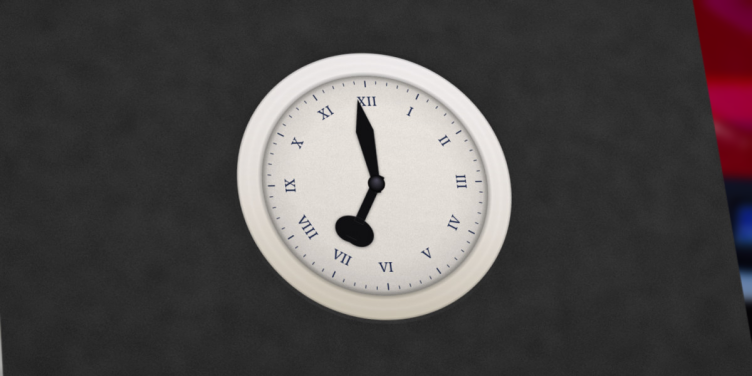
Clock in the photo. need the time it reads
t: 6:59
